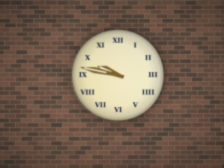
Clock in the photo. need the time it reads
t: 9:47
